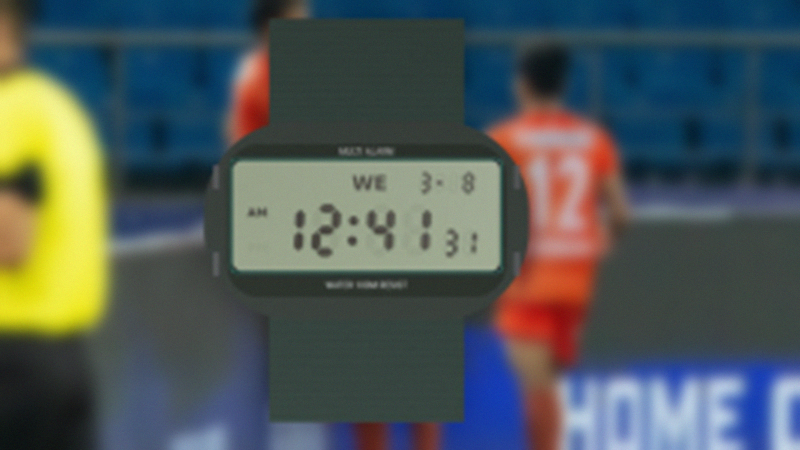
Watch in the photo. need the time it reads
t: 12:41:31
